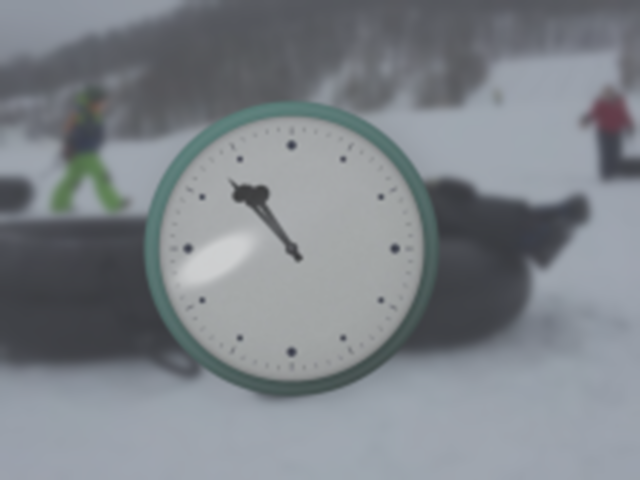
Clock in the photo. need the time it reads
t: 10:53
